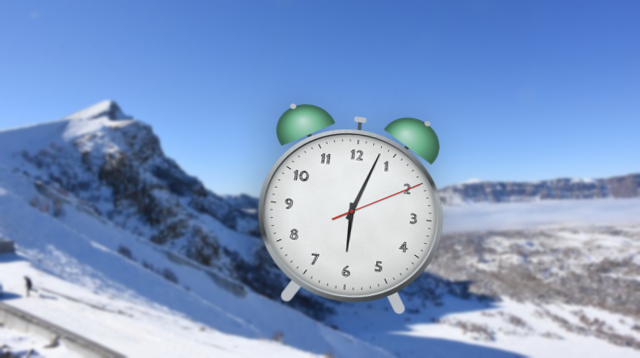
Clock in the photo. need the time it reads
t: 6:03:10
